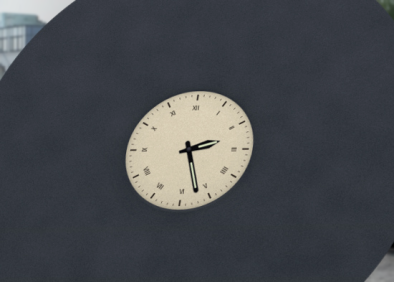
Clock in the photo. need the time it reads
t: 2:27
